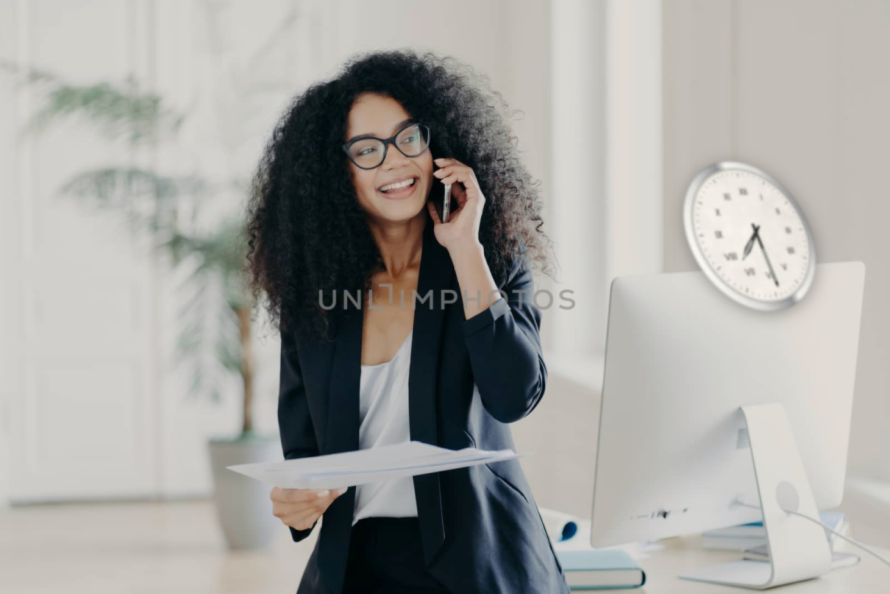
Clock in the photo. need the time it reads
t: 7:29
